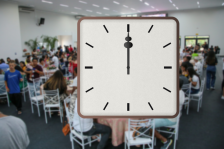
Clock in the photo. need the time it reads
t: 12:00
